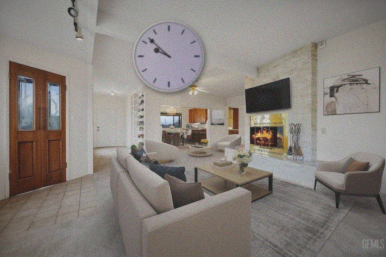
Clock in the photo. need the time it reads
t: 9:52
